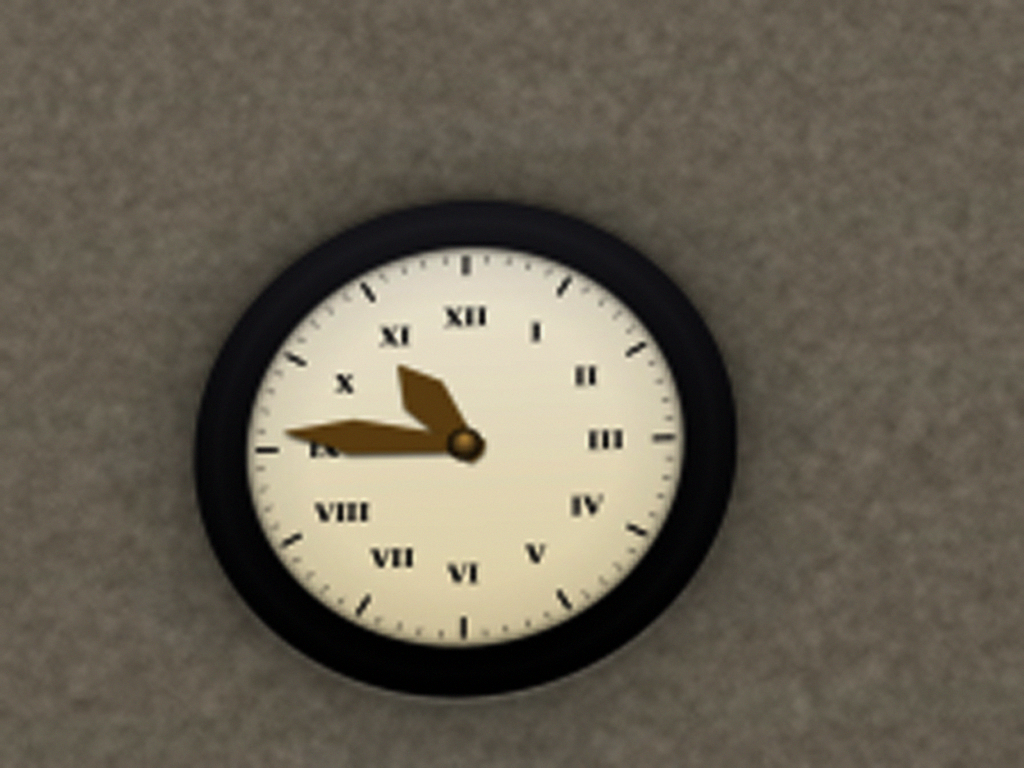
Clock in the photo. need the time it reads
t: 10:46
